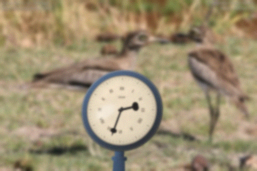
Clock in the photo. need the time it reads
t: 2:33
